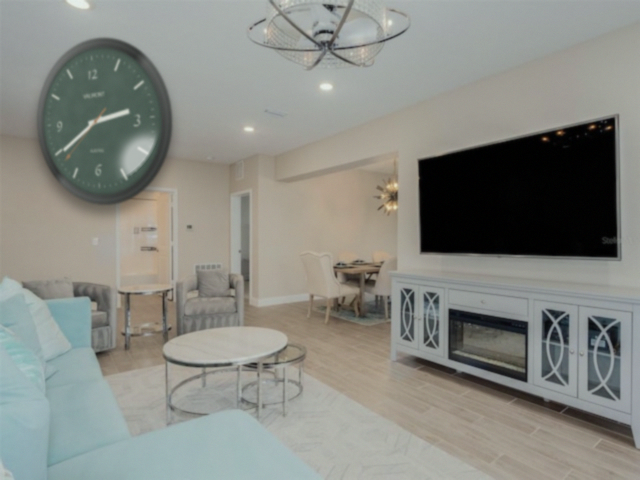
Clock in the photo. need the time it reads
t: 2:39:38
